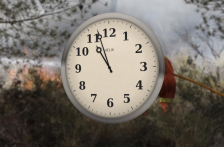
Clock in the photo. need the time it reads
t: 10:57
